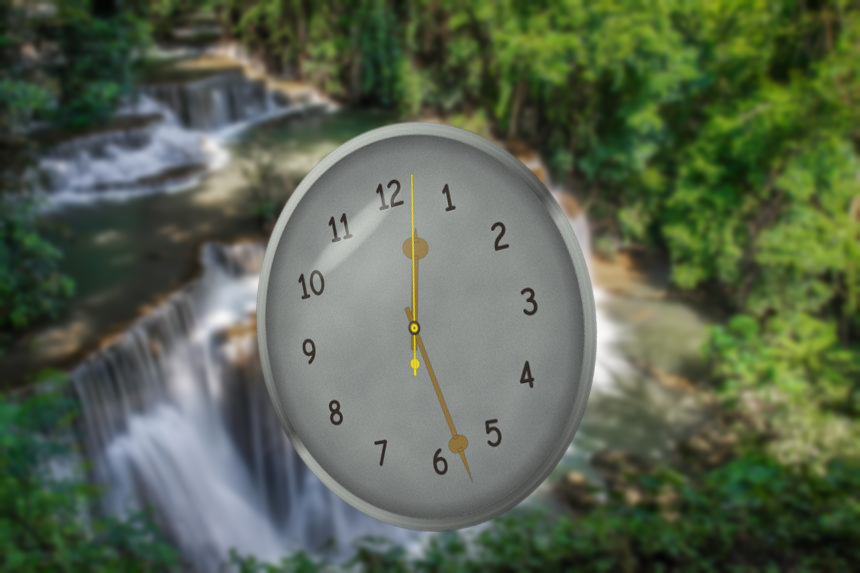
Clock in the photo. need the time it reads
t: 12:28:02
